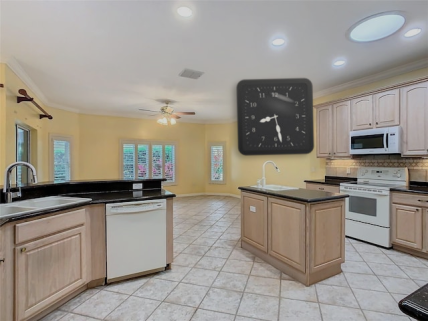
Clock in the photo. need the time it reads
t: 8:28
